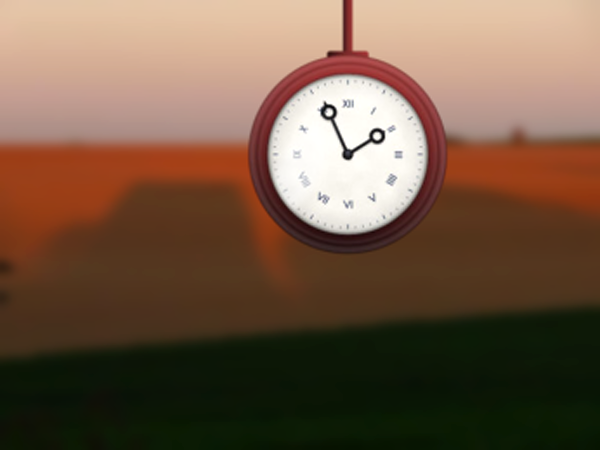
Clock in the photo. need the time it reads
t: 1:56
